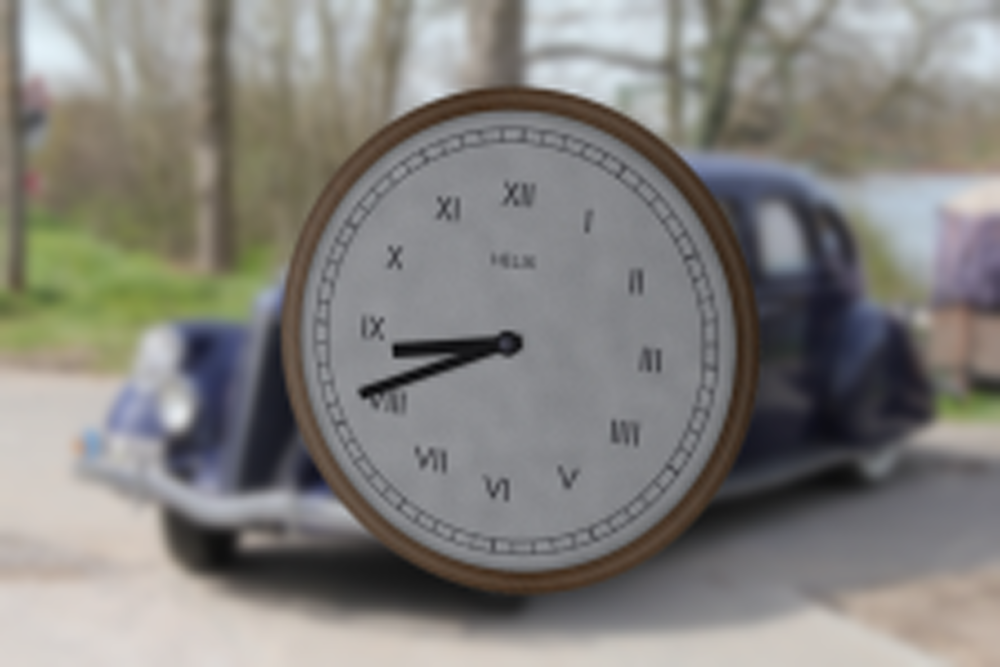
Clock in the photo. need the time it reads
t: 8:41
